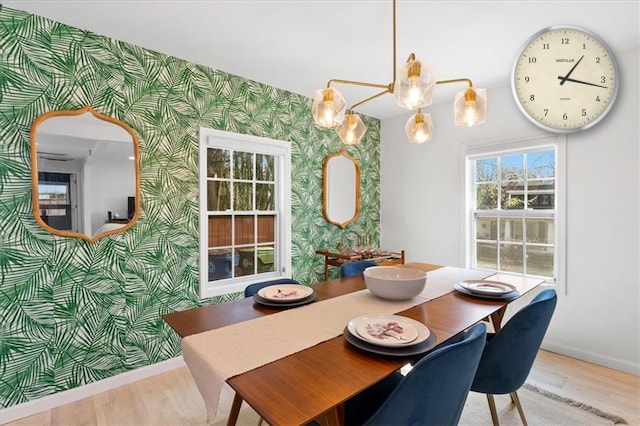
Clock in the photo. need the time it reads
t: 1:17
